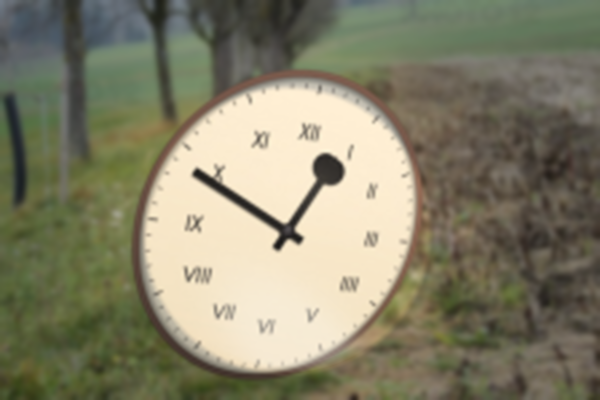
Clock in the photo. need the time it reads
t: 12:49
